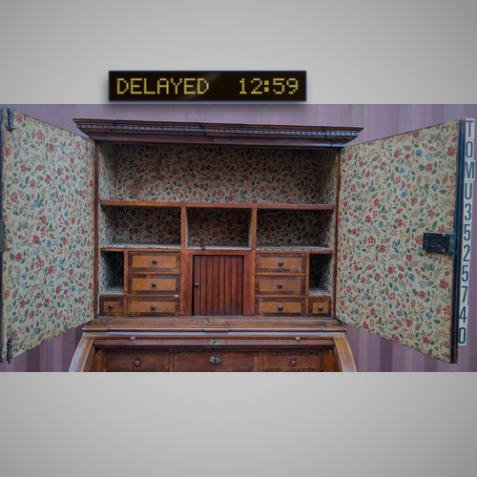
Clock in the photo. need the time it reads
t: 12:59
